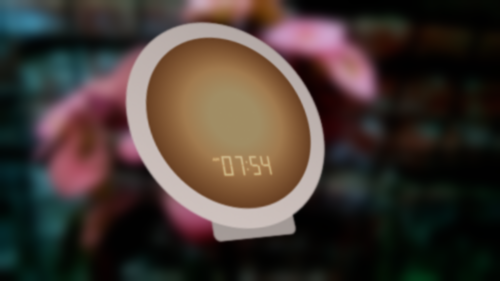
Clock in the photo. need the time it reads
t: 7:54
